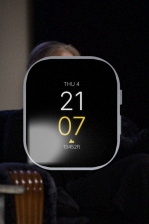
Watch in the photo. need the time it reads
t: 21:07
